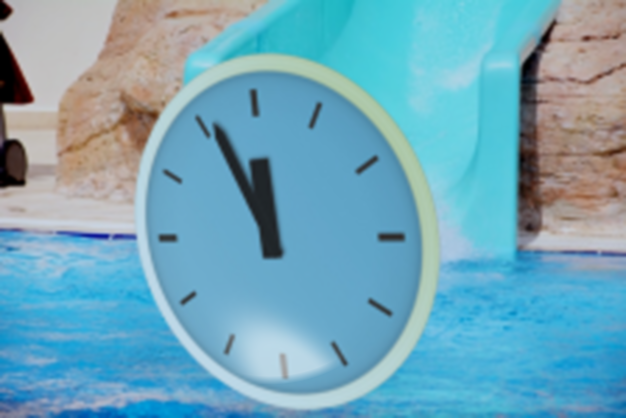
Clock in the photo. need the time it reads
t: 11:56
